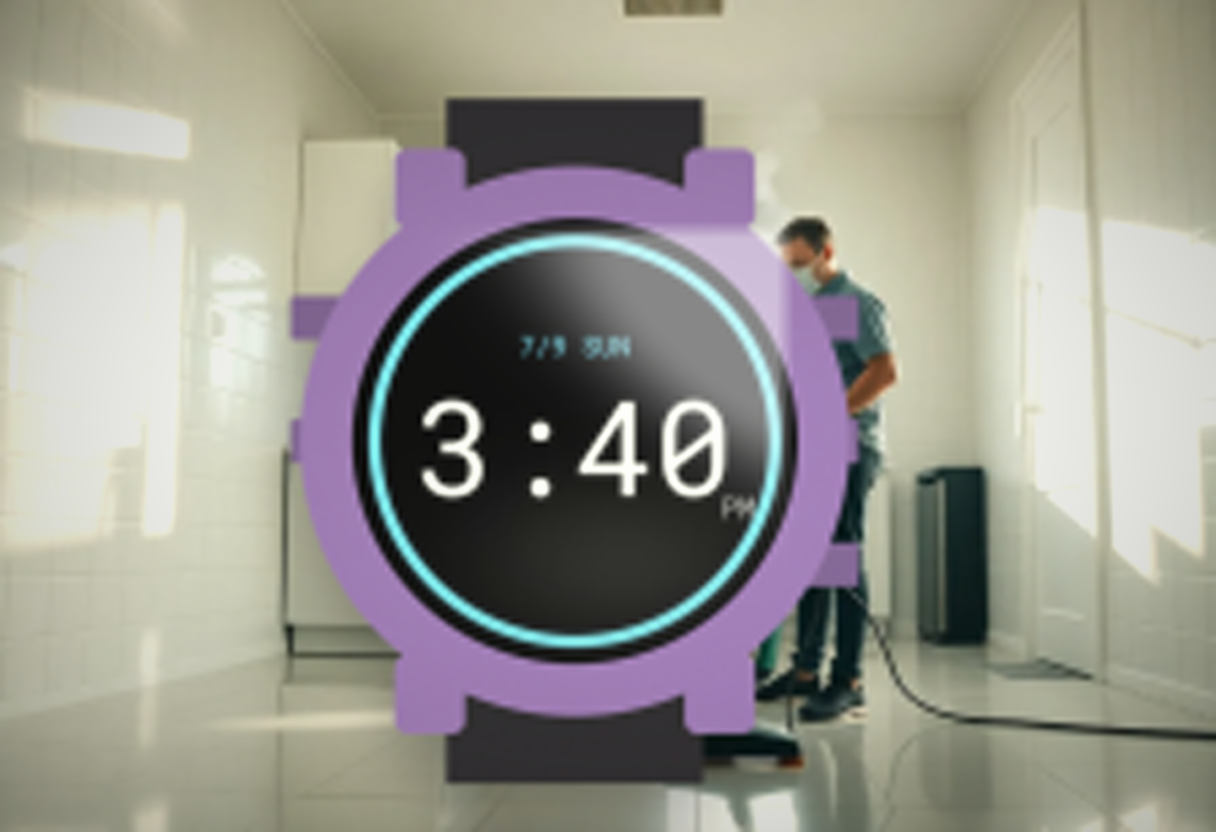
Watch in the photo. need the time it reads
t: 3:40
